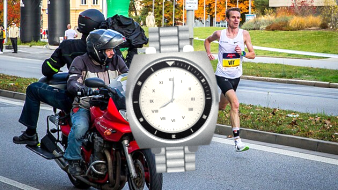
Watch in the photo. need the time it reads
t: 8:01
